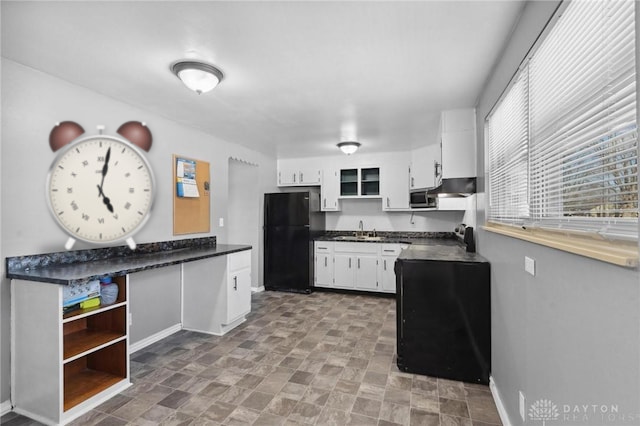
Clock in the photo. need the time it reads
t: 5:02
